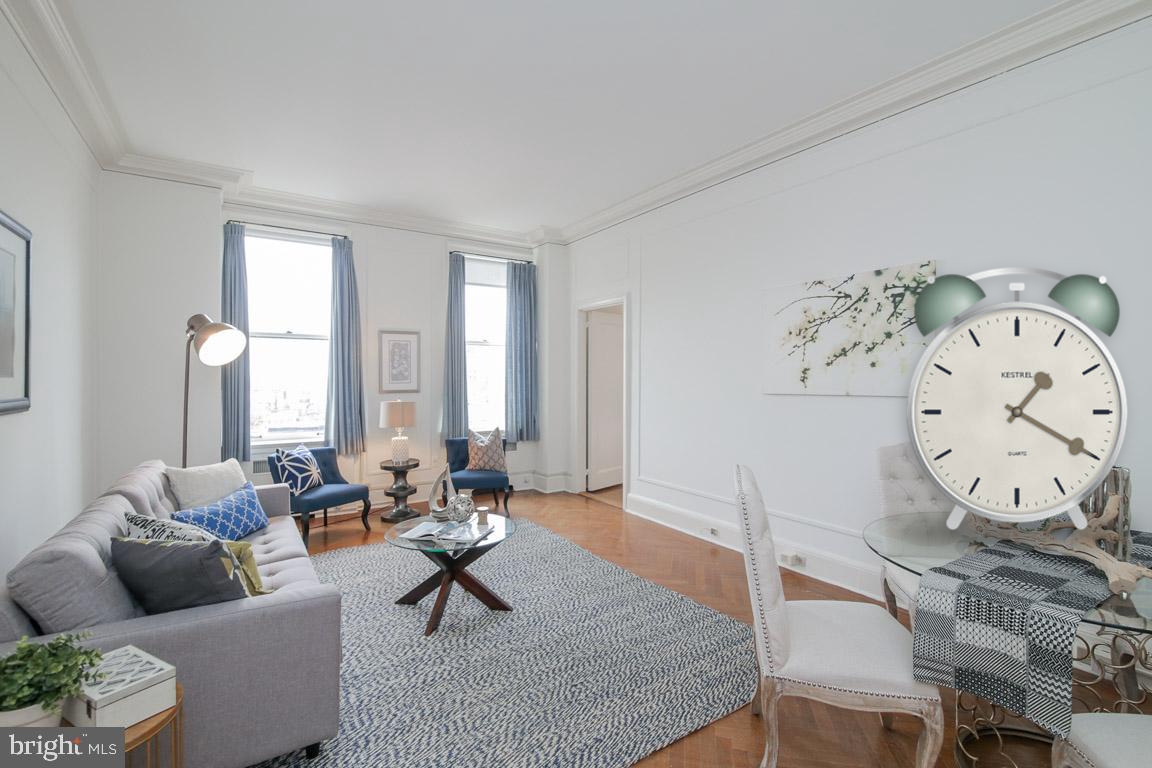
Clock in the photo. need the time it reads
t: 1:20
